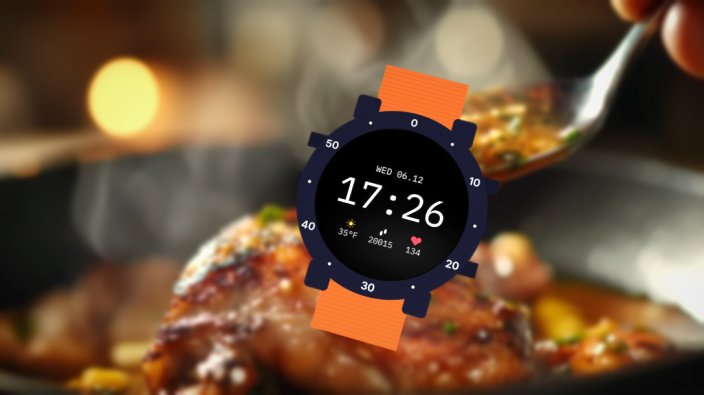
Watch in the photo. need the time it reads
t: 17:26
